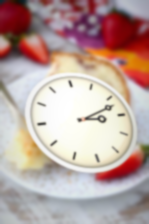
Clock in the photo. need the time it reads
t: 3:12
